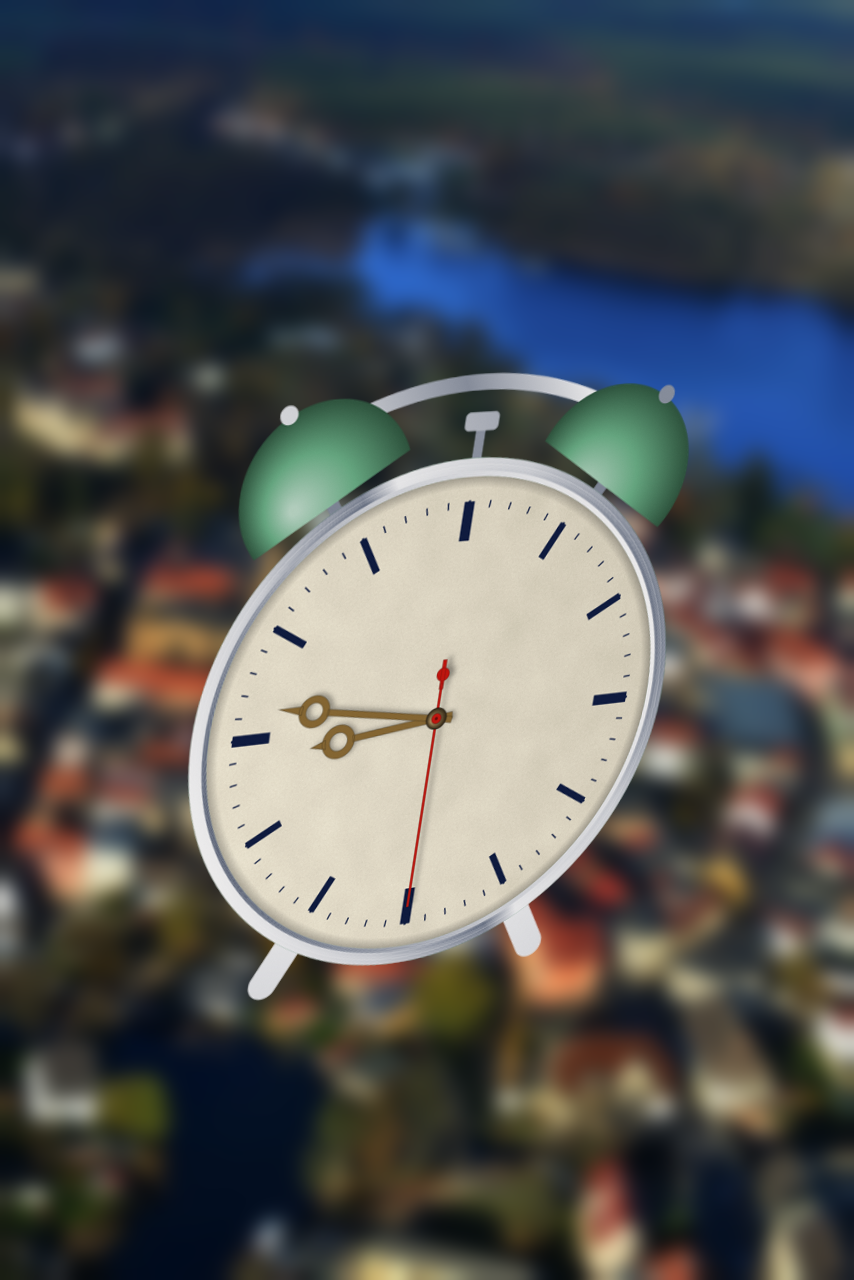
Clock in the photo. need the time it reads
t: 8:46:30
